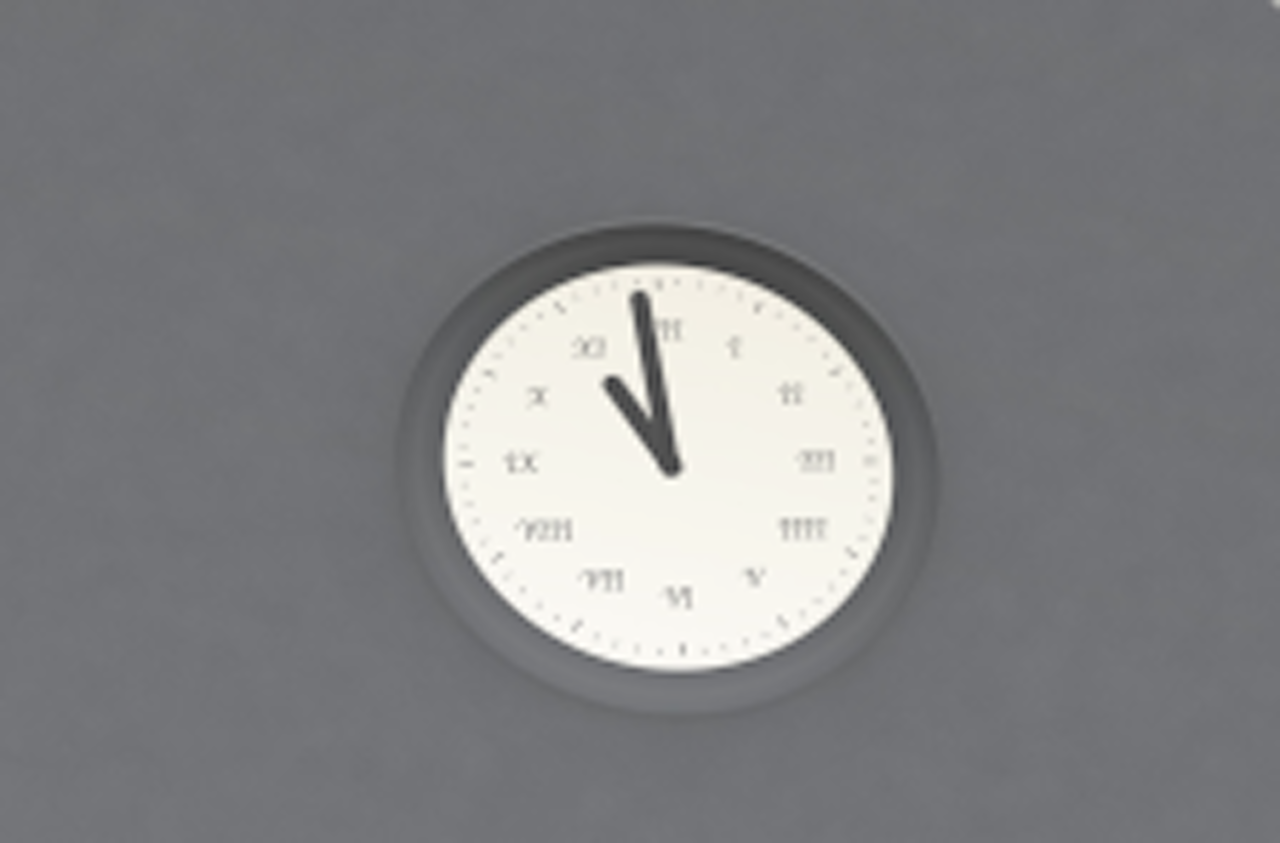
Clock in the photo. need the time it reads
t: 10:59
